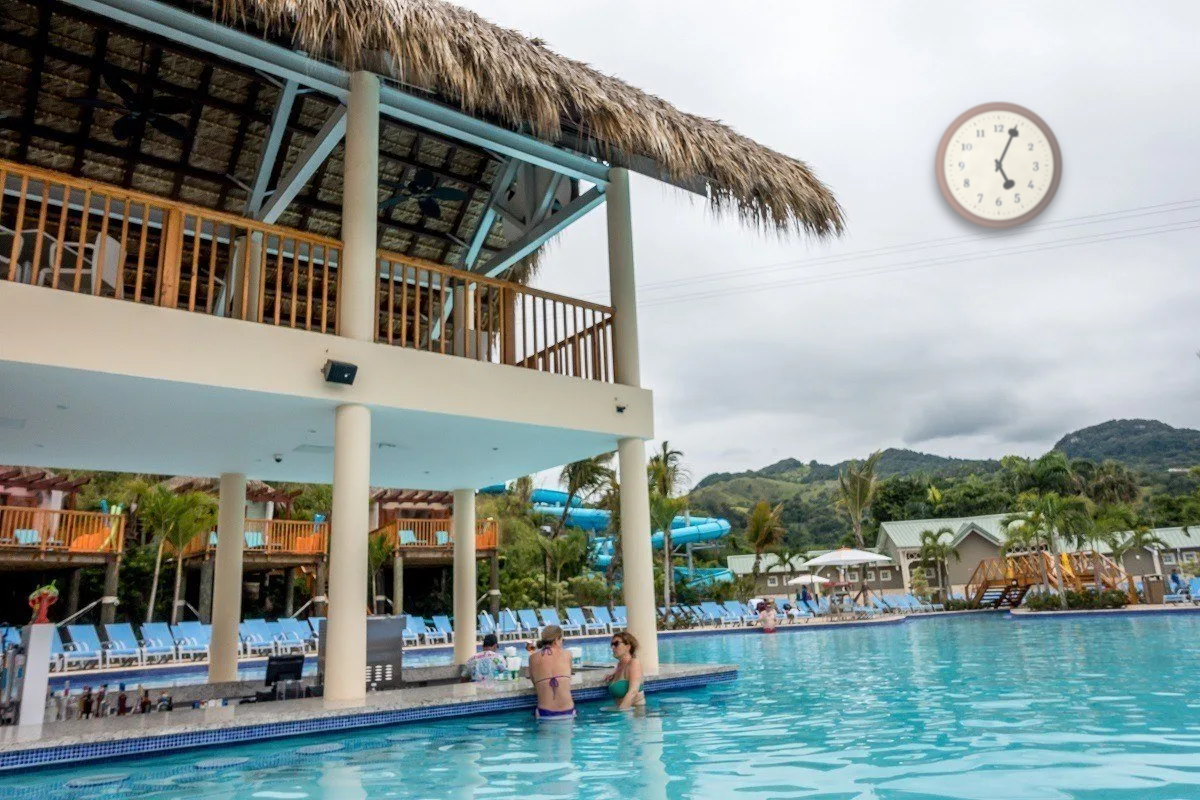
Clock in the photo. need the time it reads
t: 5:04
